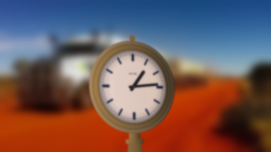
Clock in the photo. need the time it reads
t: 1:14
